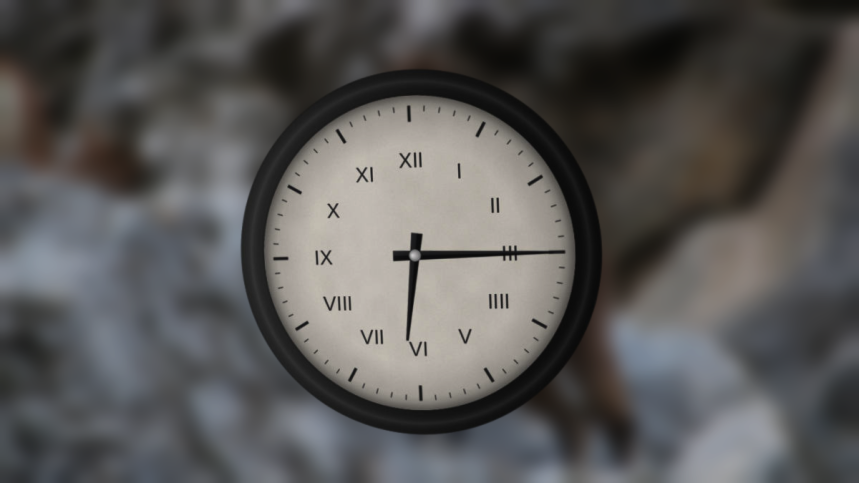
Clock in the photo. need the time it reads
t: 6:15
